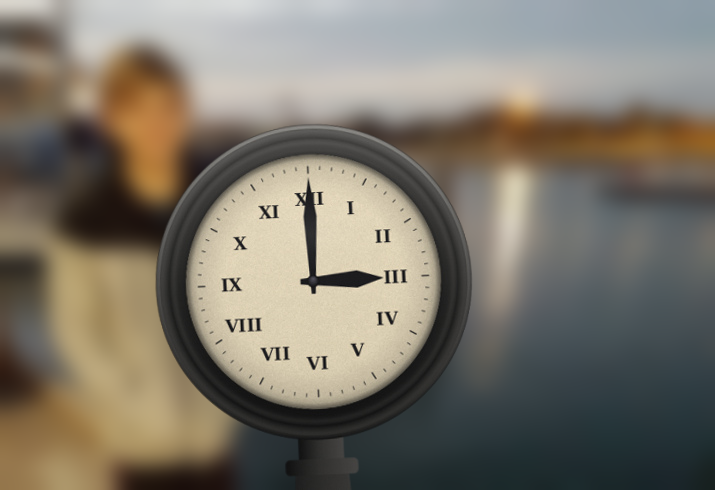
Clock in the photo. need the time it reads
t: 3:00
